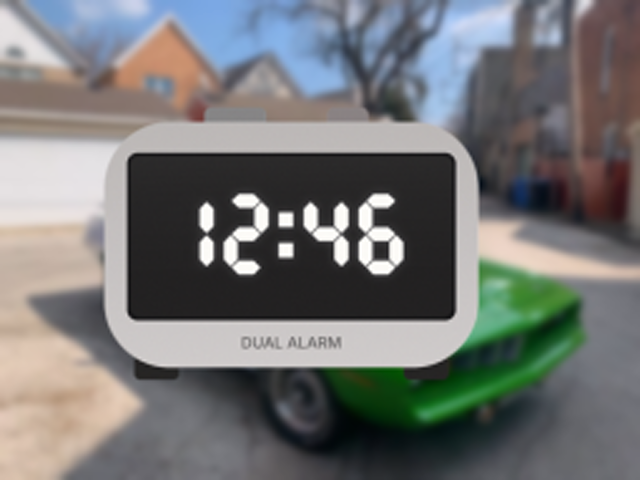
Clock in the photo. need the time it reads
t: 12:46
